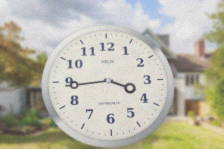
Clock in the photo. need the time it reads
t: 3:44
